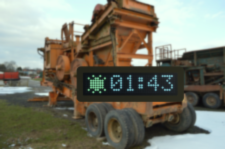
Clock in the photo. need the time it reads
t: 1:43
